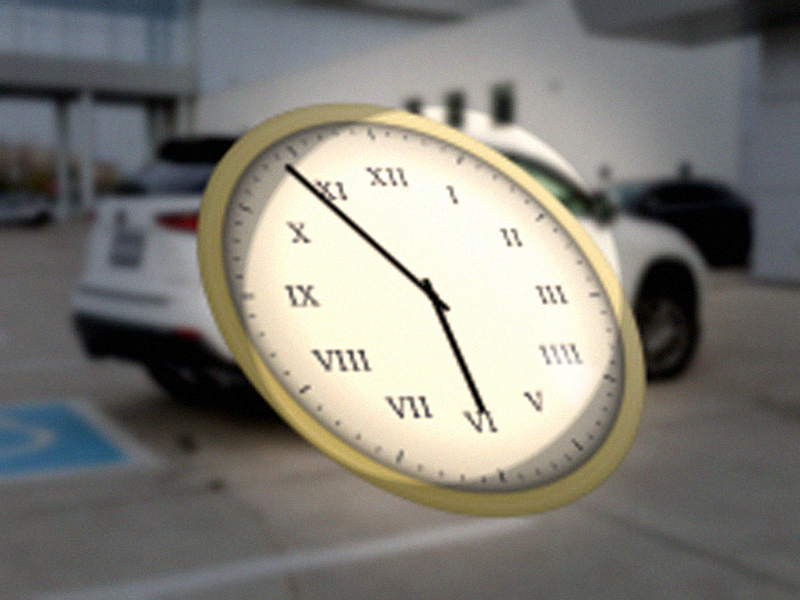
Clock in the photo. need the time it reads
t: 5:54
